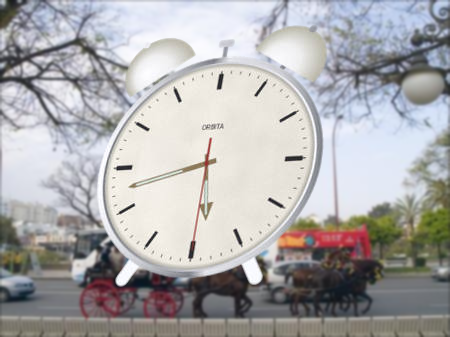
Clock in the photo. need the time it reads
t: 5:42:30
